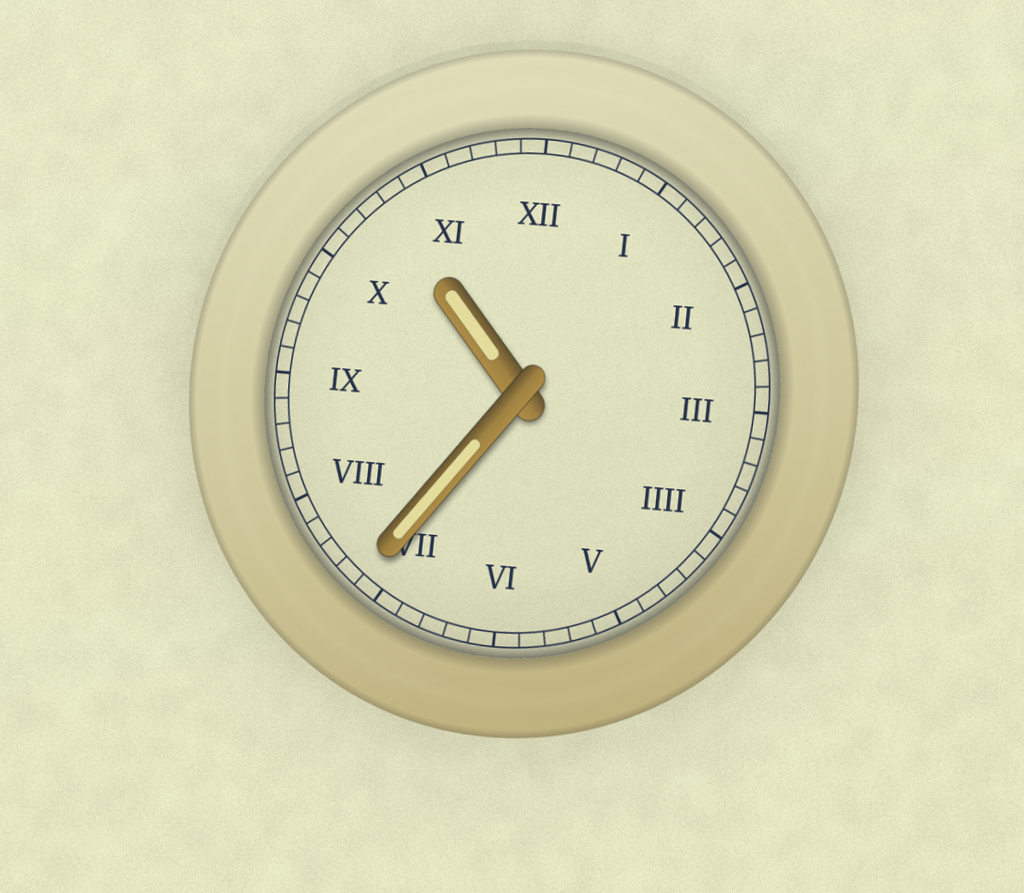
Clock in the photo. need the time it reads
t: 10:36
